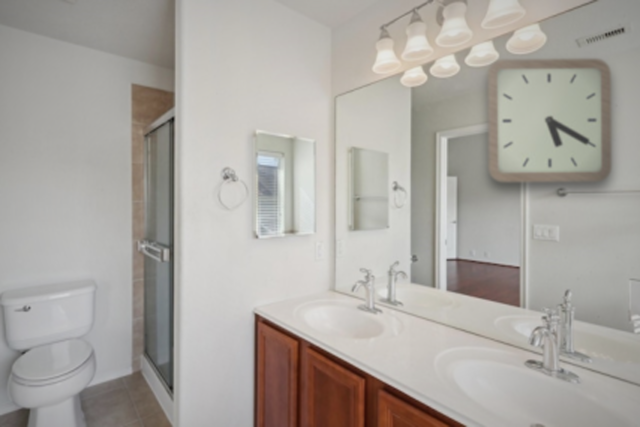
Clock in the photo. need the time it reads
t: 5:20
